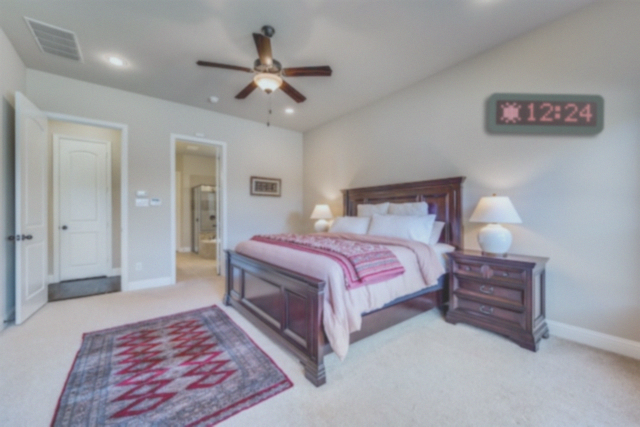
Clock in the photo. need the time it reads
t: 12:24
